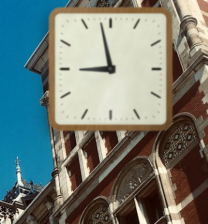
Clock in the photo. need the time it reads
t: 8:58
